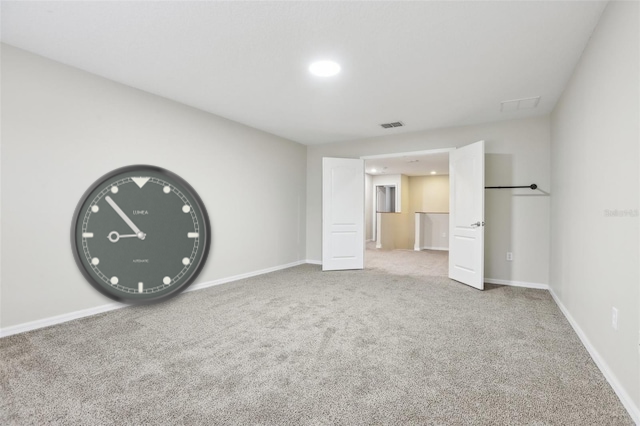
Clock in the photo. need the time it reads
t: 8:53
